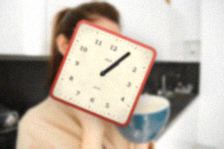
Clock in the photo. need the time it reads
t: 1:05
